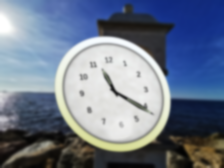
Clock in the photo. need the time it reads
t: 11:21
